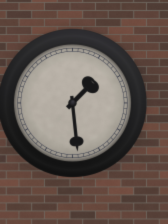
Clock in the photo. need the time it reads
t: 1:29
